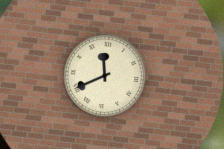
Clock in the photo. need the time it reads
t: 11:40
